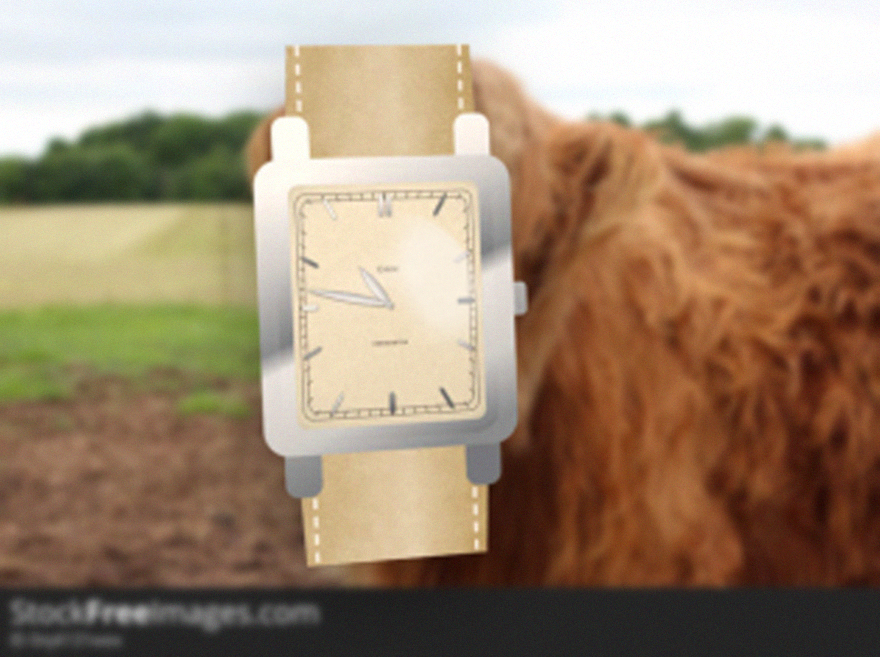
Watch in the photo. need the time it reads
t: 10:47
